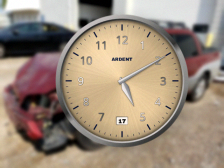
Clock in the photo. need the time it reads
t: 5:10
